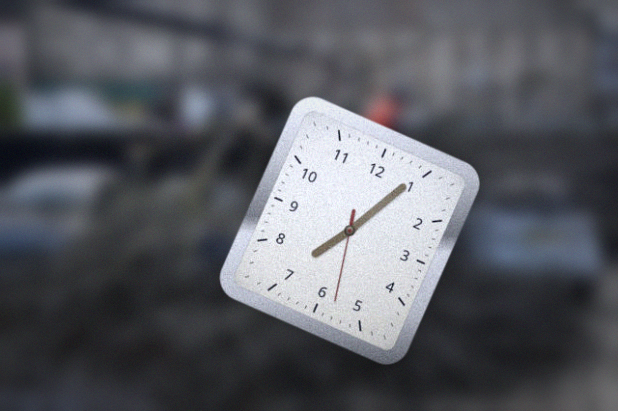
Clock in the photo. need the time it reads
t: 7:04:28
